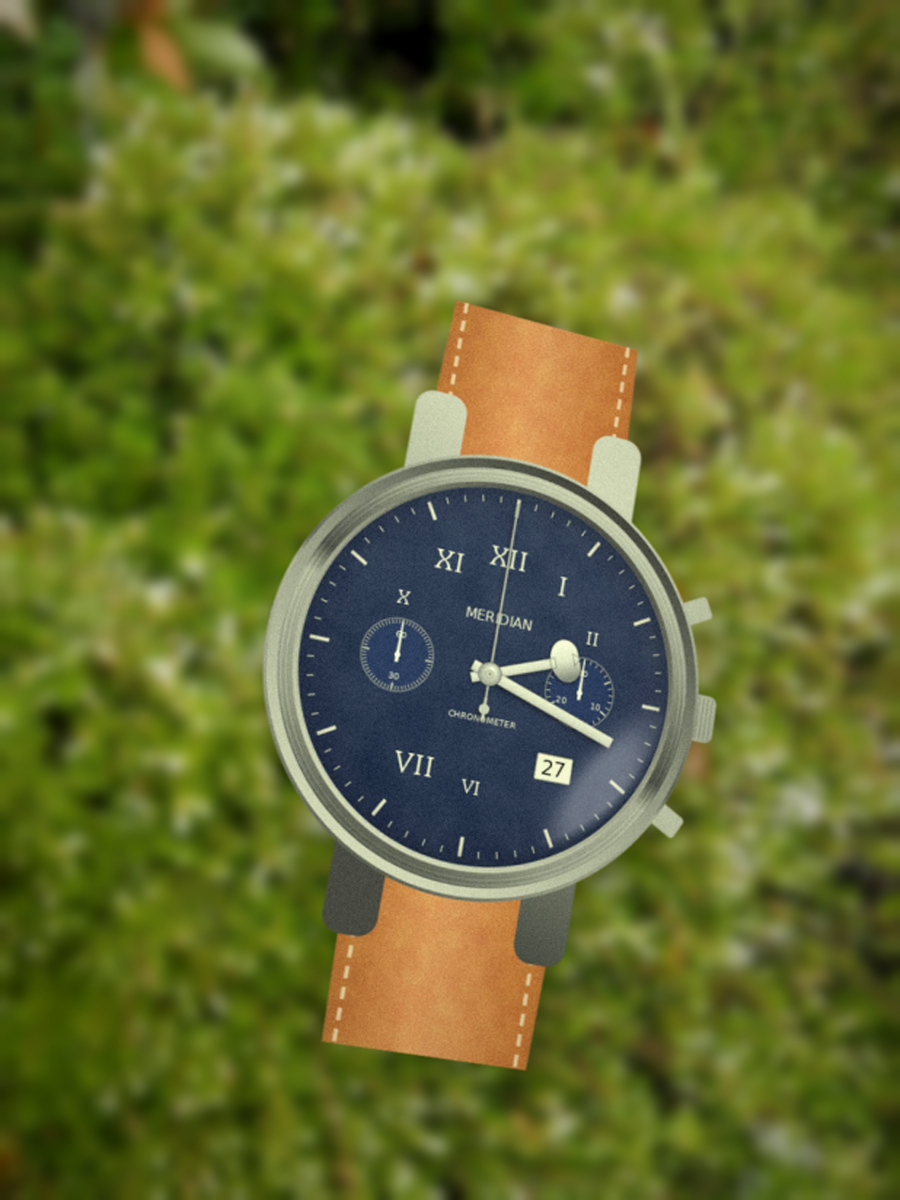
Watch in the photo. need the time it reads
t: 2:18
